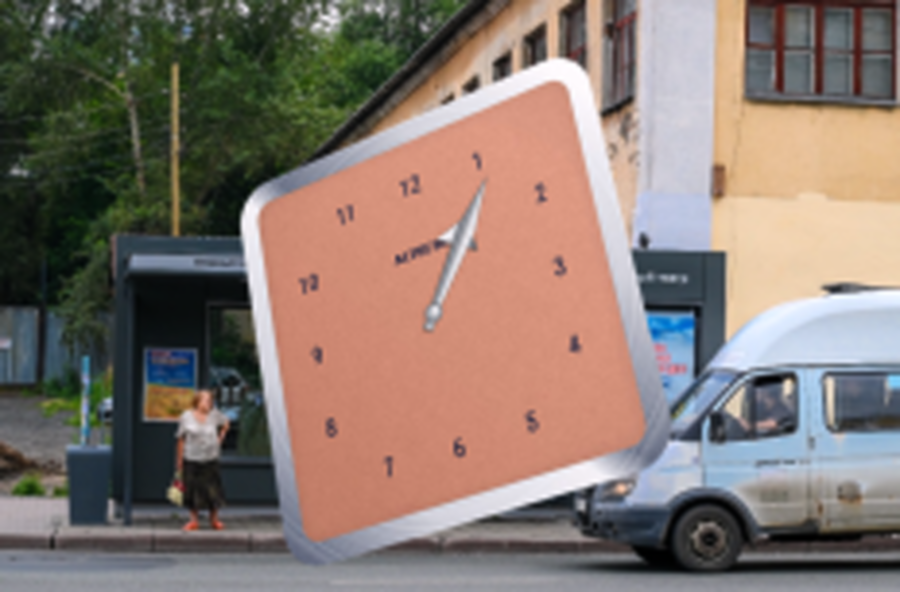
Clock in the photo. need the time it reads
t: 1:06
